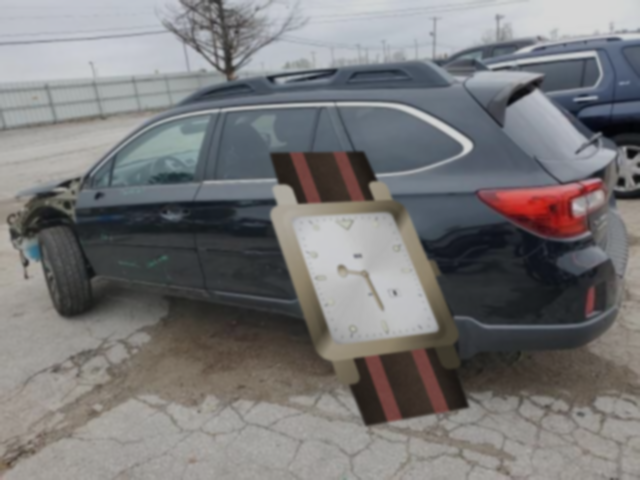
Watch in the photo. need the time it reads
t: 9:29
